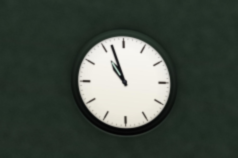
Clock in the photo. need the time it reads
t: 10:57
